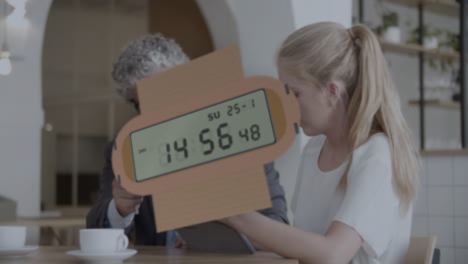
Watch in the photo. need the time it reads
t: 14:56:48
